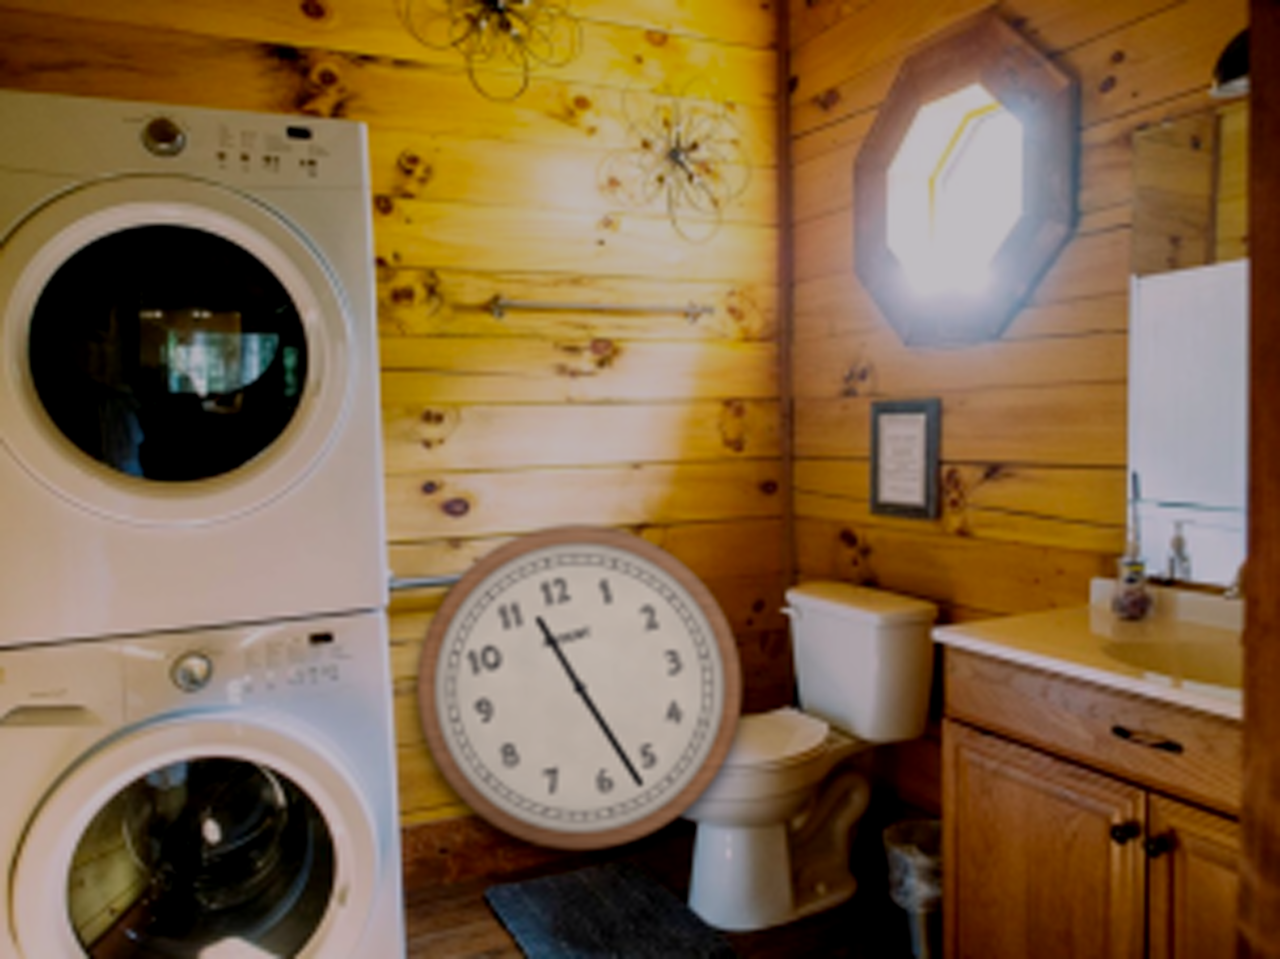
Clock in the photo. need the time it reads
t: 11:27
